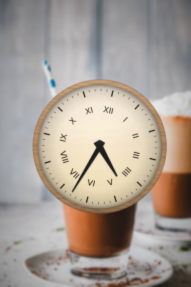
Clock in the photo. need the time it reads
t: 4:33
